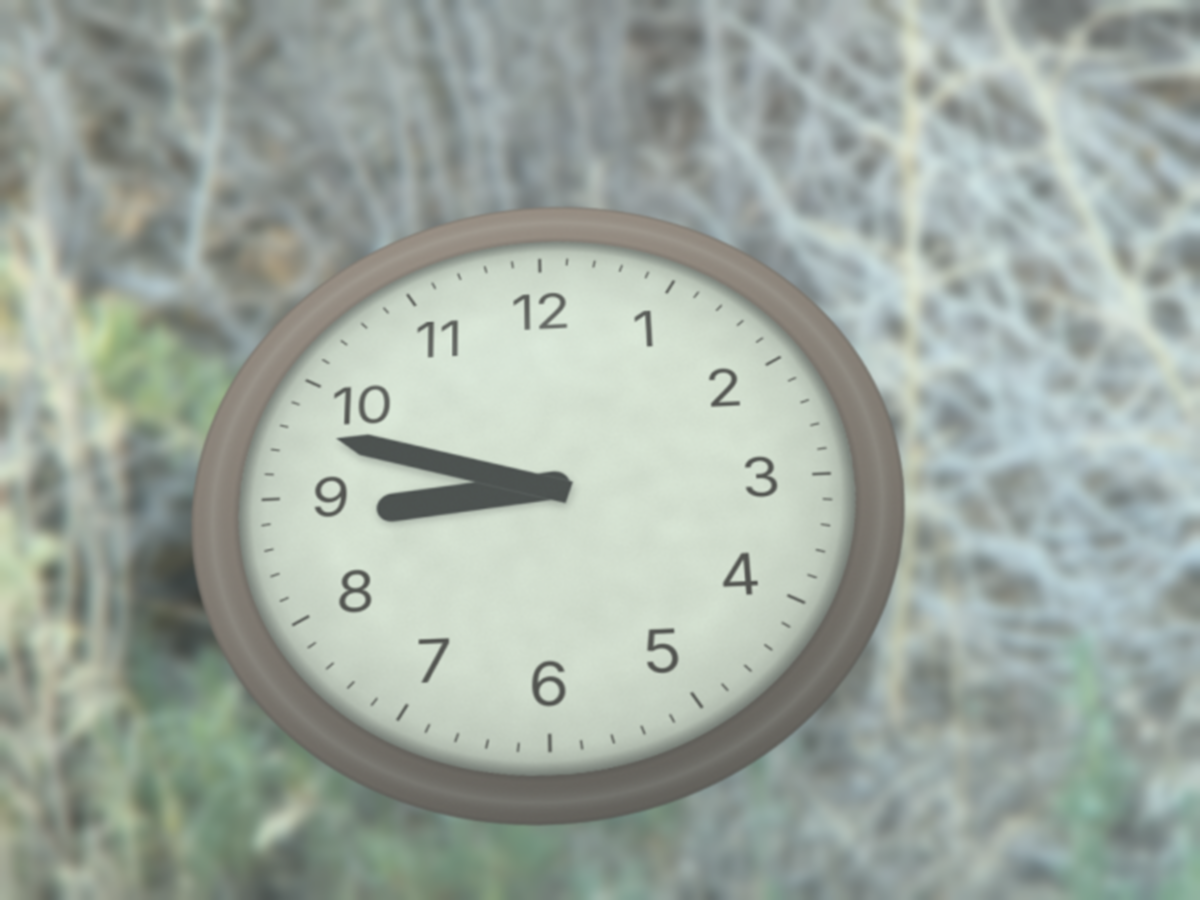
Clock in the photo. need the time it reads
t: 8:48
